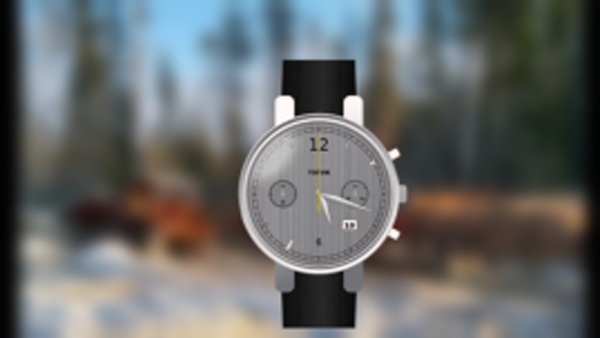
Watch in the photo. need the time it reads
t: 5:18
